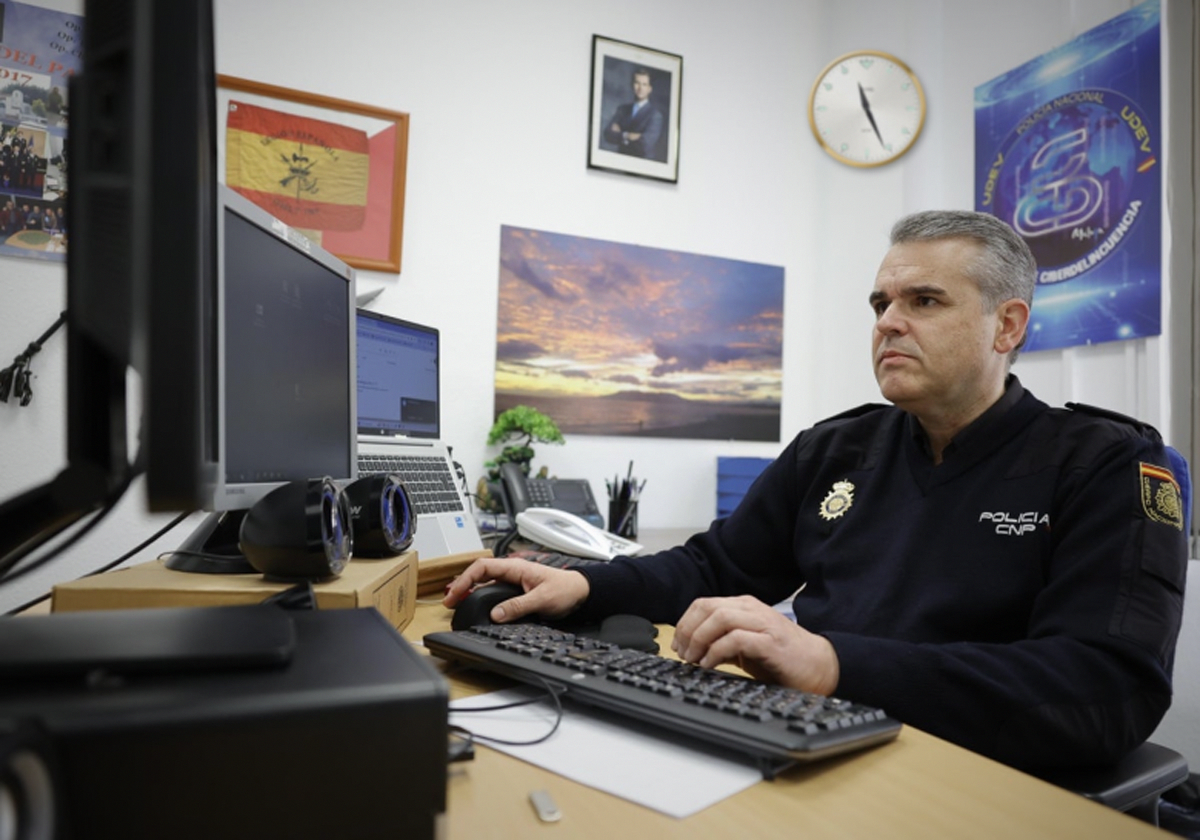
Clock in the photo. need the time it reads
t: 11:26
